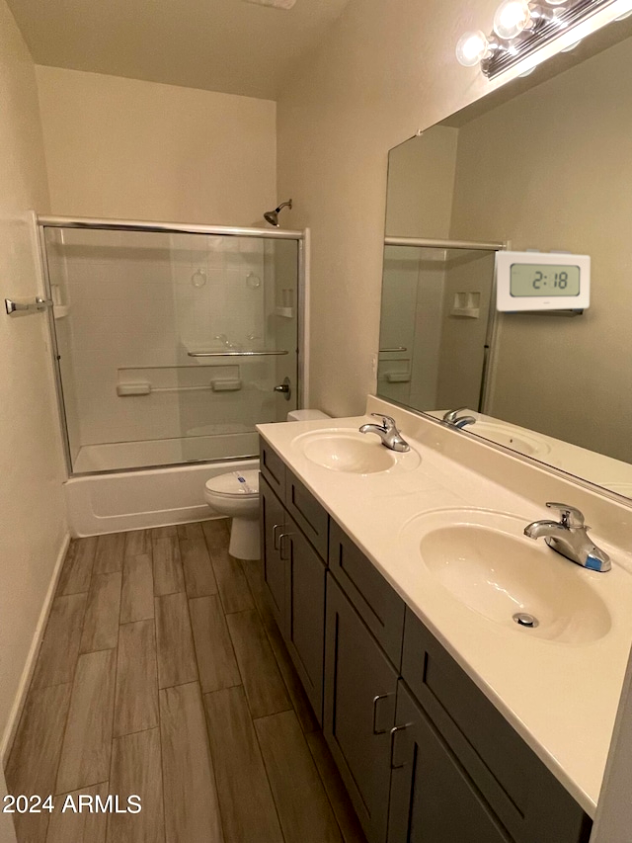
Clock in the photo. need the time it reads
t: 2:18
